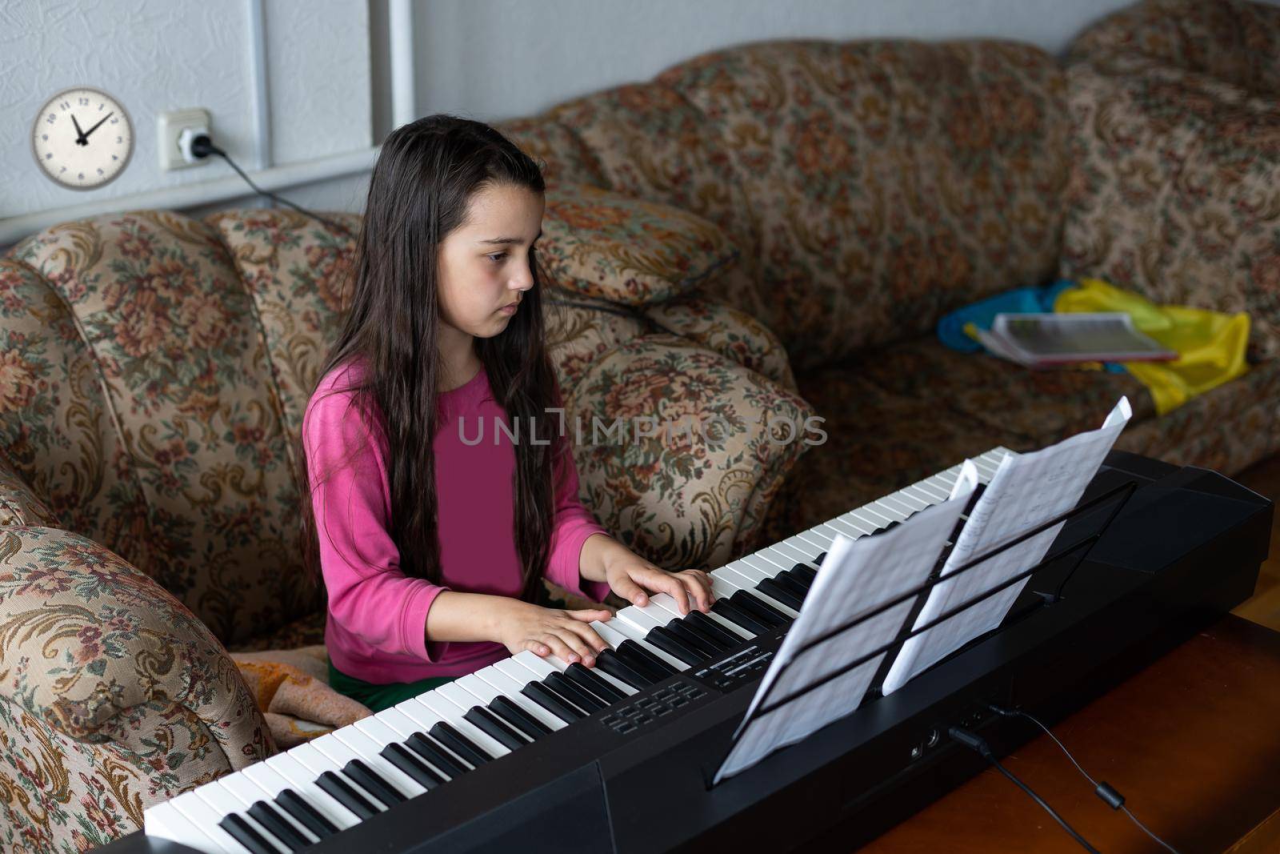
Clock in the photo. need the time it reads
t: 11:08
